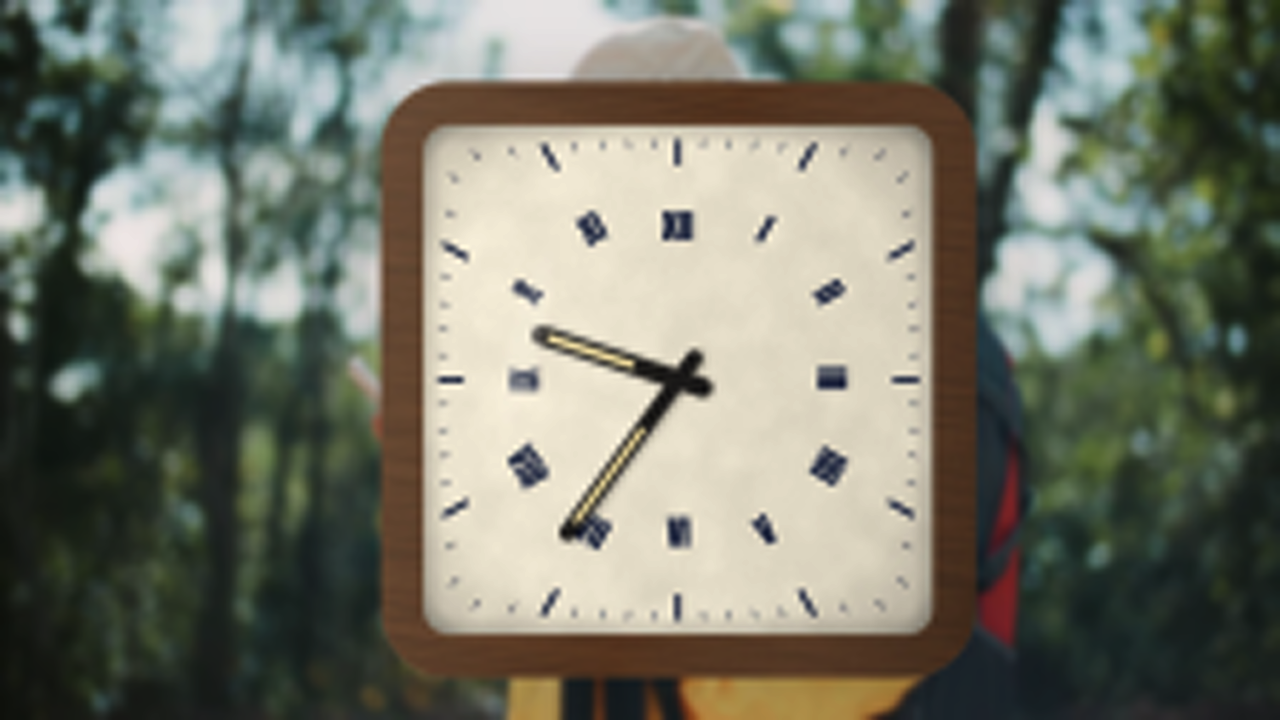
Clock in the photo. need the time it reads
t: 9:36
